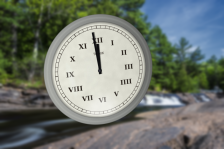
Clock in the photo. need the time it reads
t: 11:59
